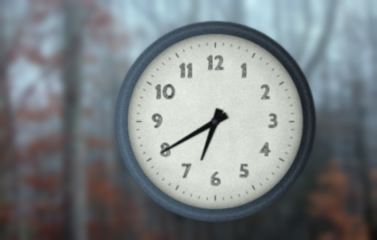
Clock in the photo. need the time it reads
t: 6:40
